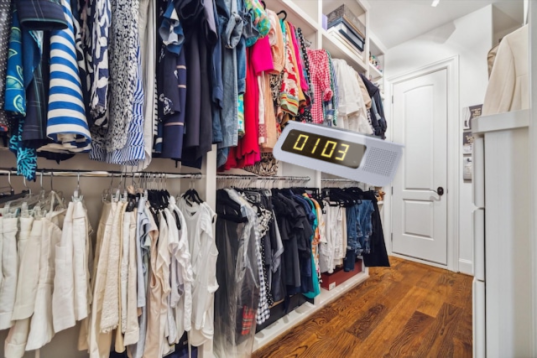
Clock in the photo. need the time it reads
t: 1:03
